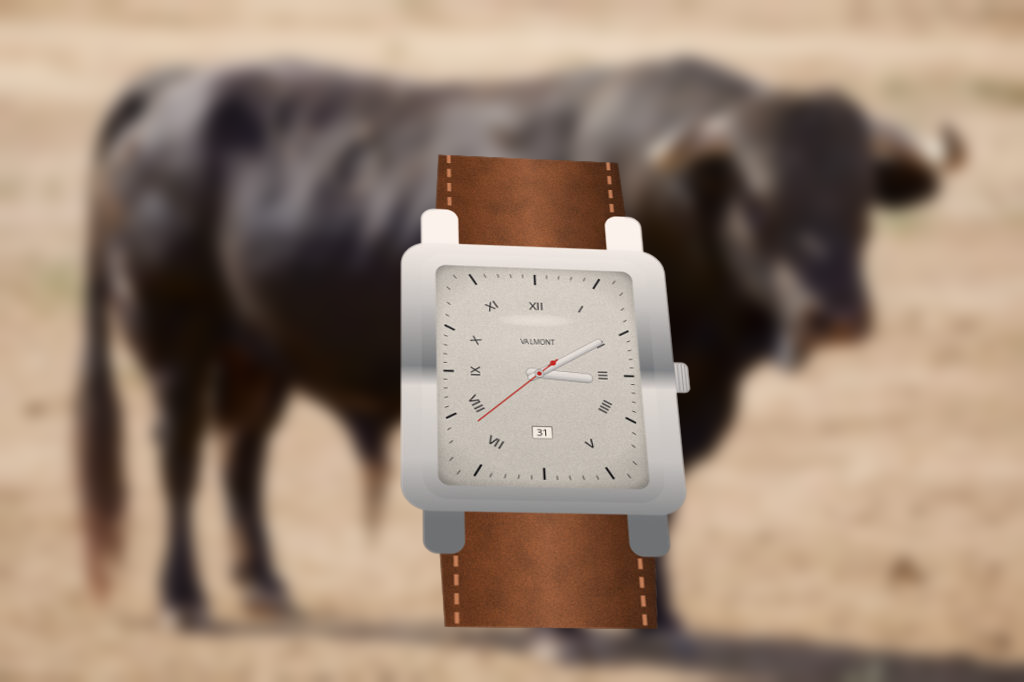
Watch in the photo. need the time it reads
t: 3:09:38
